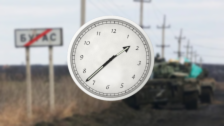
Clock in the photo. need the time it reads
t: 1:37
